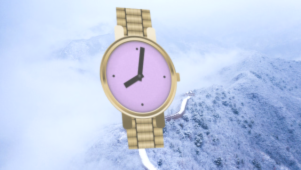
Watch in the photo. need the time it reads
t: 8:02
